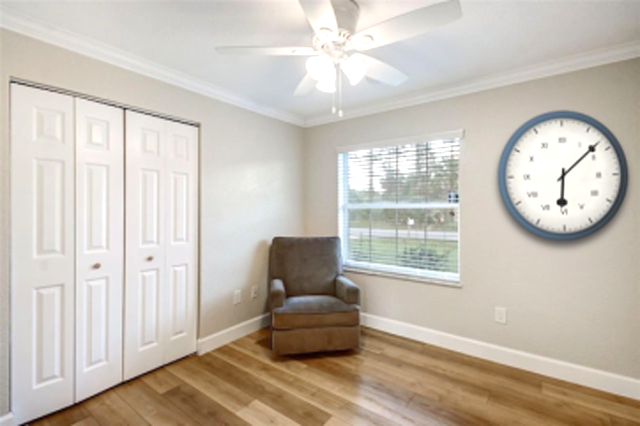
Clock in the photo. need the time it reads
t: 6:08
